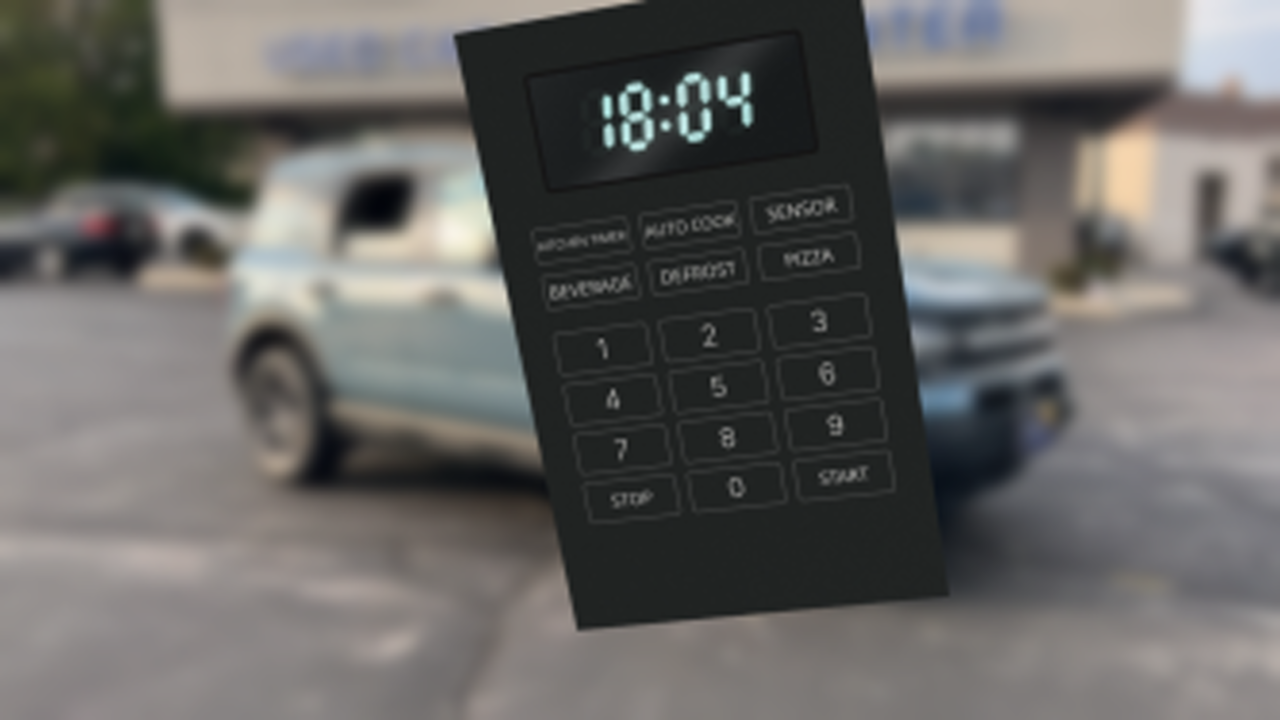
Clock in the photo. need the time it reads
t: 18:04
